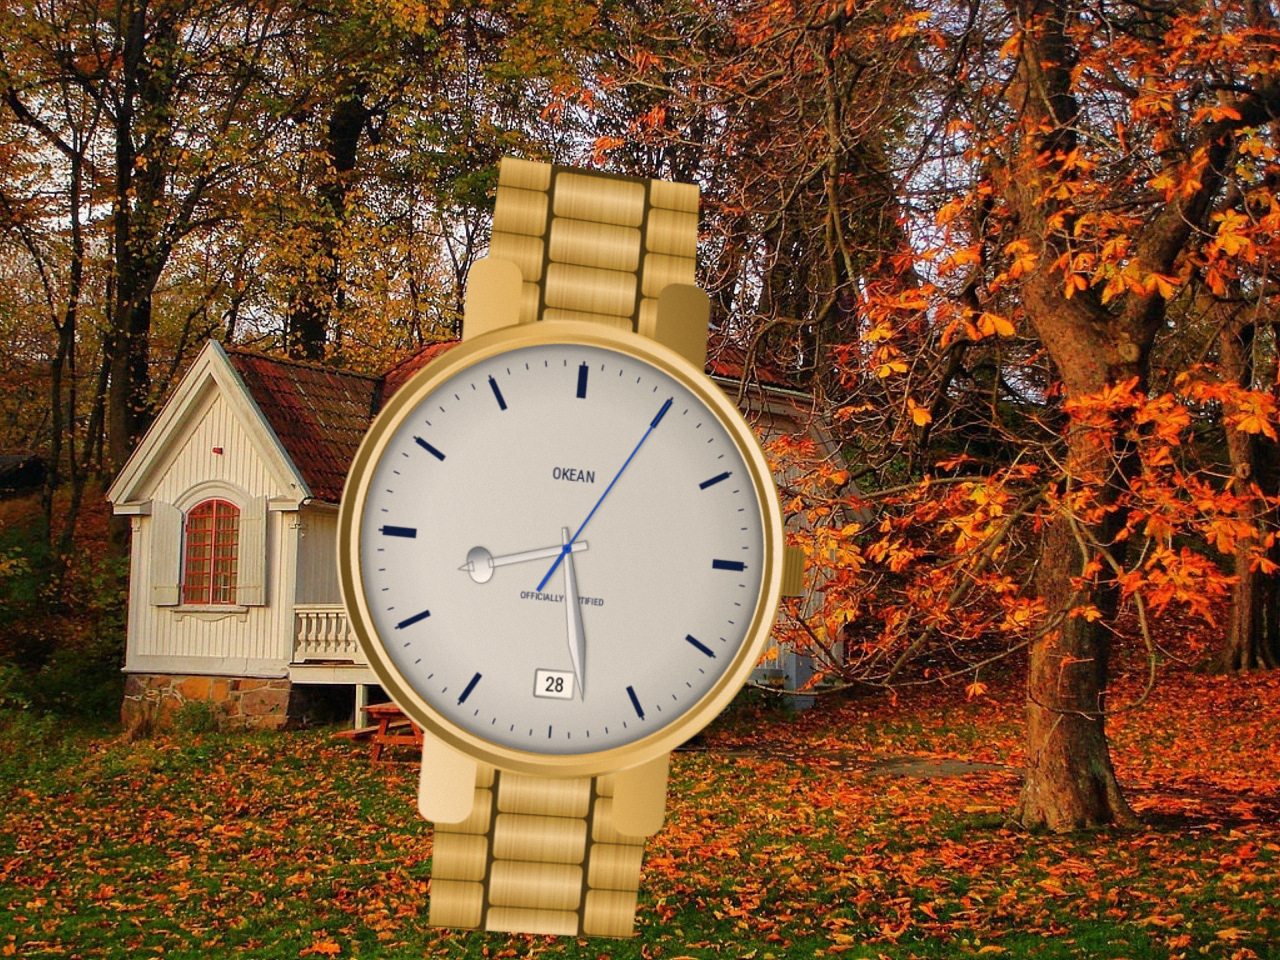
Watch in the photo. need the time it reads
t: 8:28:05
